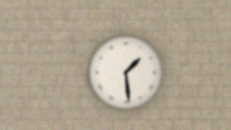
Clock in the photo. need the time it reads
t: 1:29
